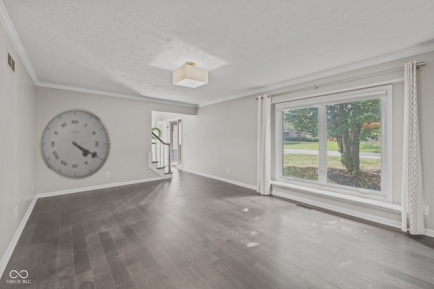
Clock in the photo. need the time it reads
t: 4:20
